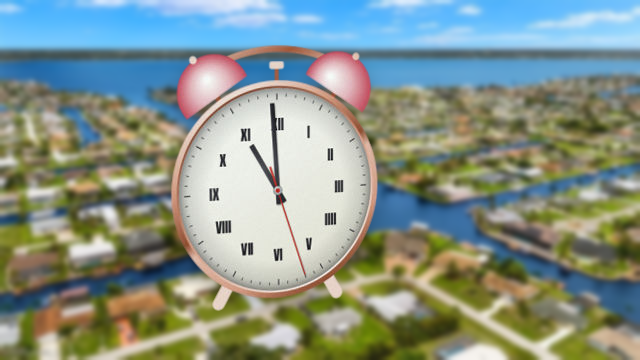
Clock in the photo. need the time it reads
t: 10:59:27
